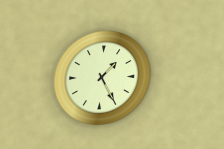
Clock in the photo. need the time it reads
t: 1:25
